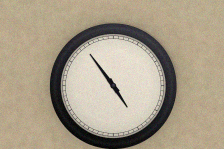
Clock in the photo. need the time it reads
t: 4:54
